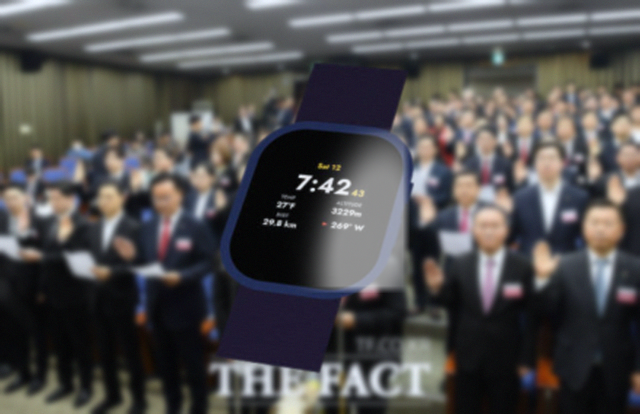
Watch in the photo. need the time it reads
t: 7:42
